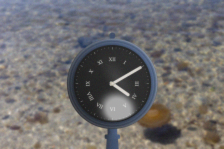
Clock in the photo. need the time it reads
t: 4:10
